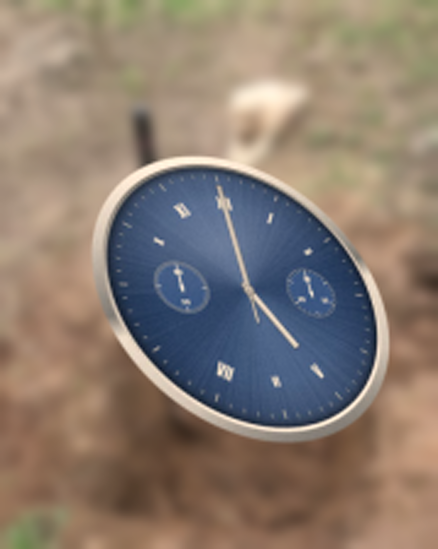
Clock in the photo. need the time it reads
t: 5:00
